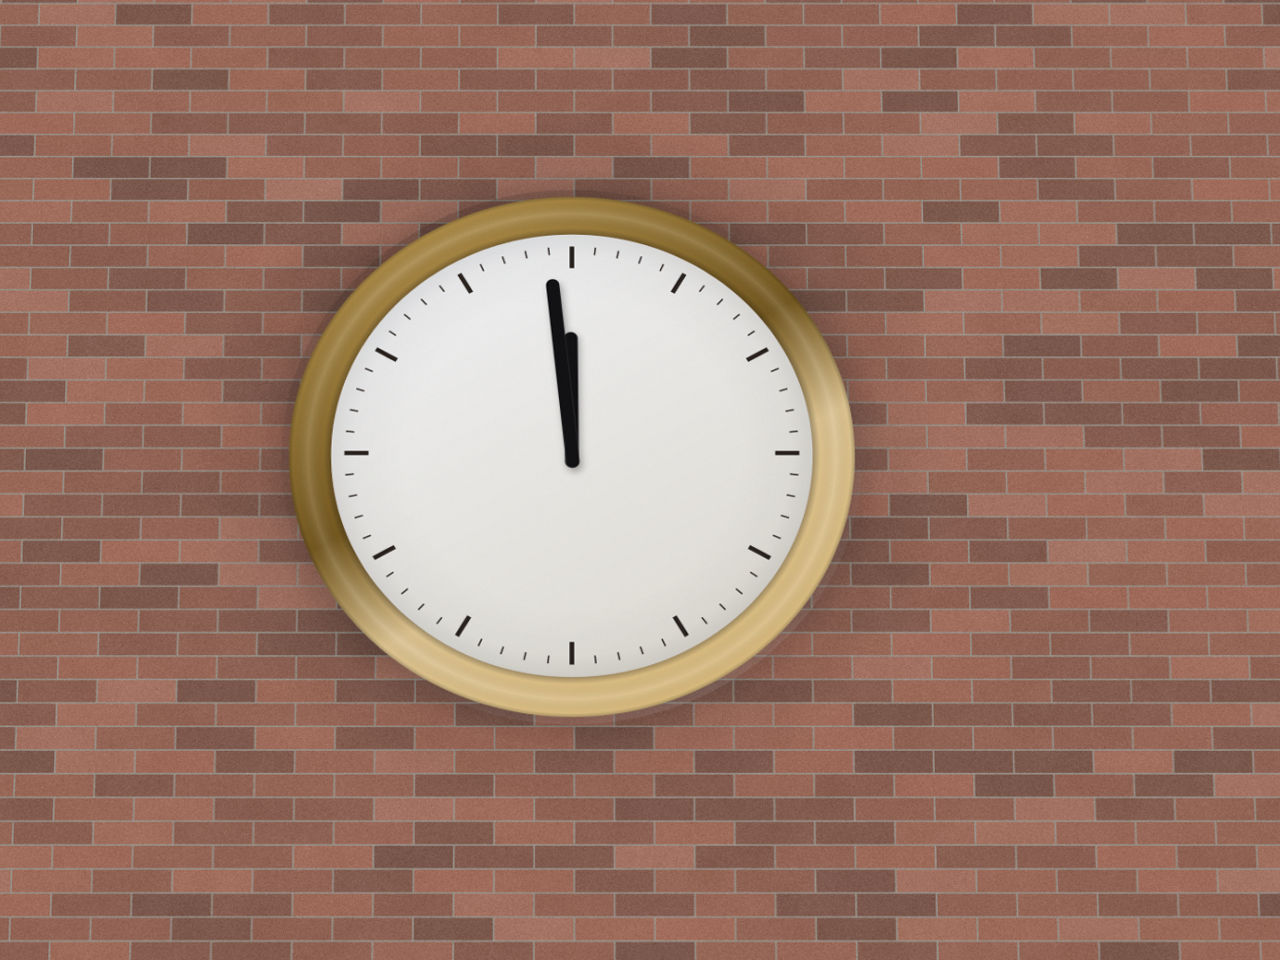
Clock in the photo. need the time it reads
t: 11:59
